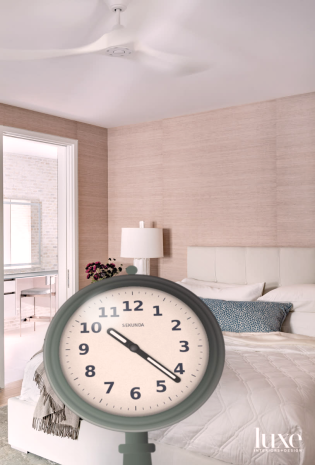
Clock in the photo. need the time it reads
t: 10:22
